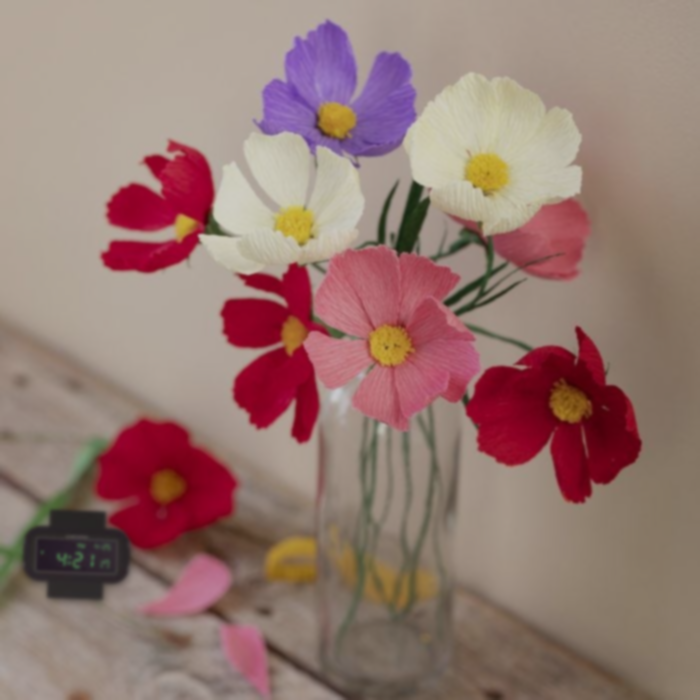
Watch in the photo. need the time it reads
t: 4:21
